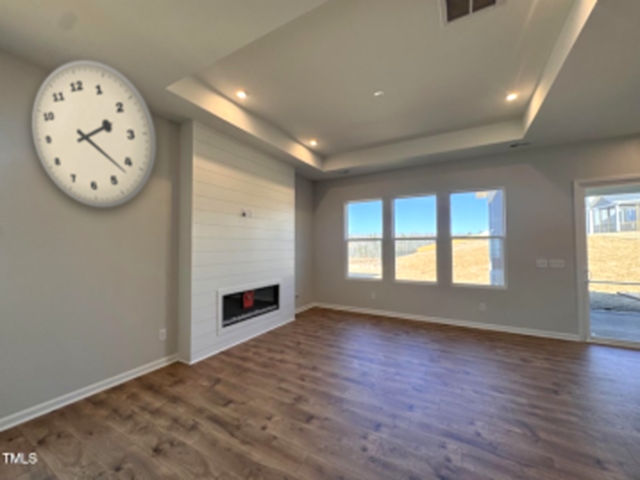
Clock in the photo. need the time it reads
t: 2:22
